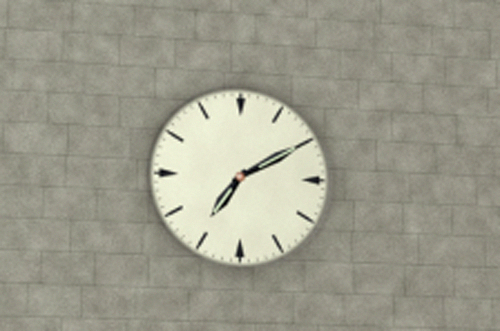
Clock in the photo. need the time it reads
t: 7:10
